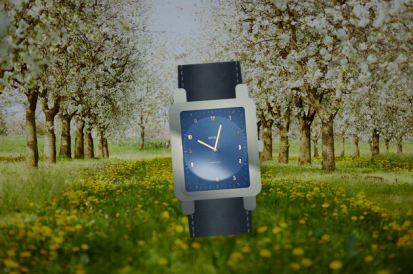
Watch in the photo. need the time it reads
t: 10:03
